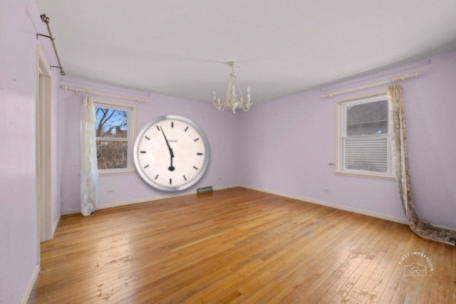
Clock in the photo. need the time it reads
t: 5:56
